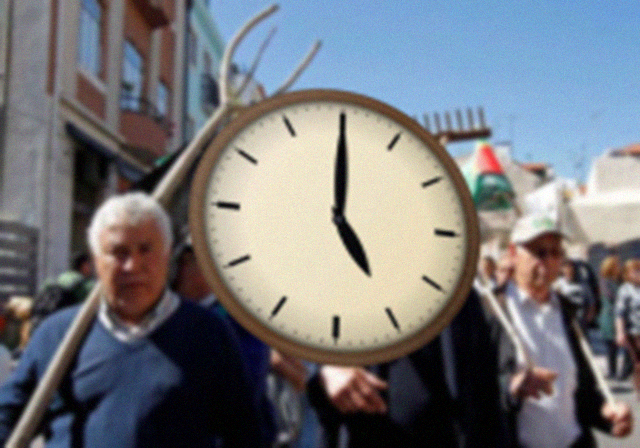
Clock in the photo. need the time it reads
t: 5:00
